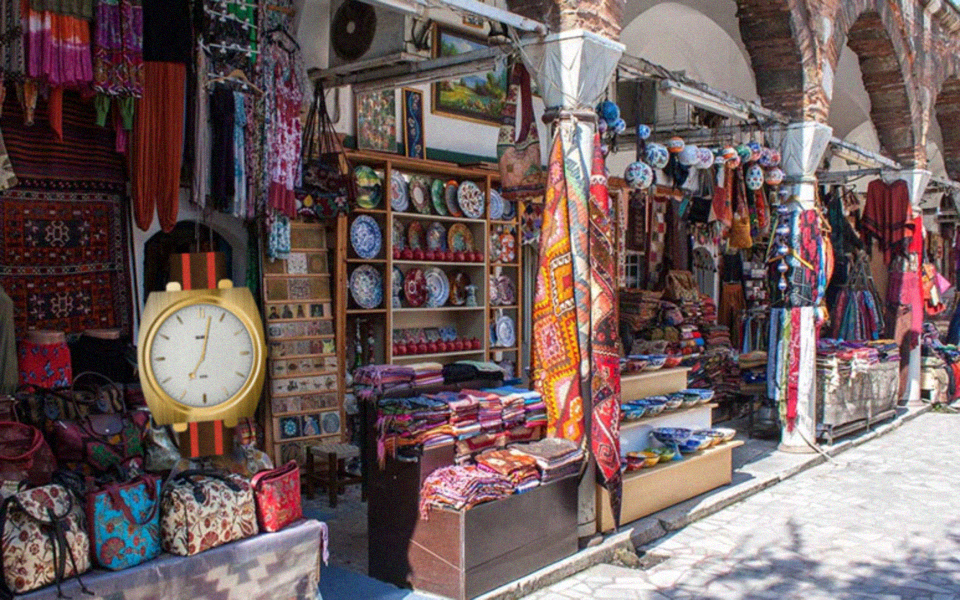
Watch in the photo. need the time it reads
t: 7:02
